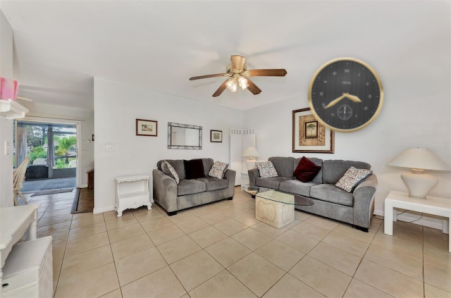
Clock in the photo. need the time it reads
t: 3:39
